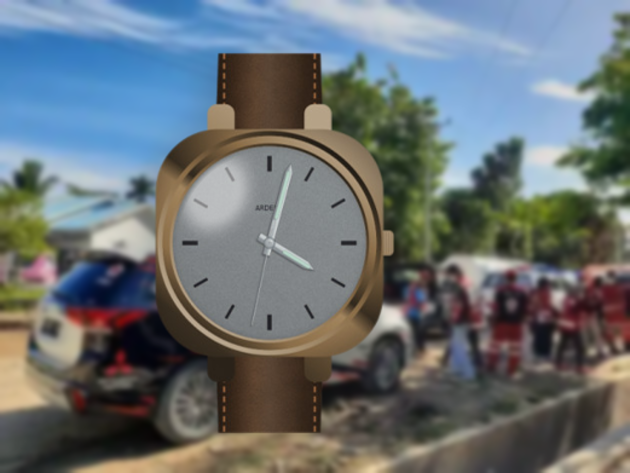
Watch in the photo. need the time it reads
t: 4:02:32
